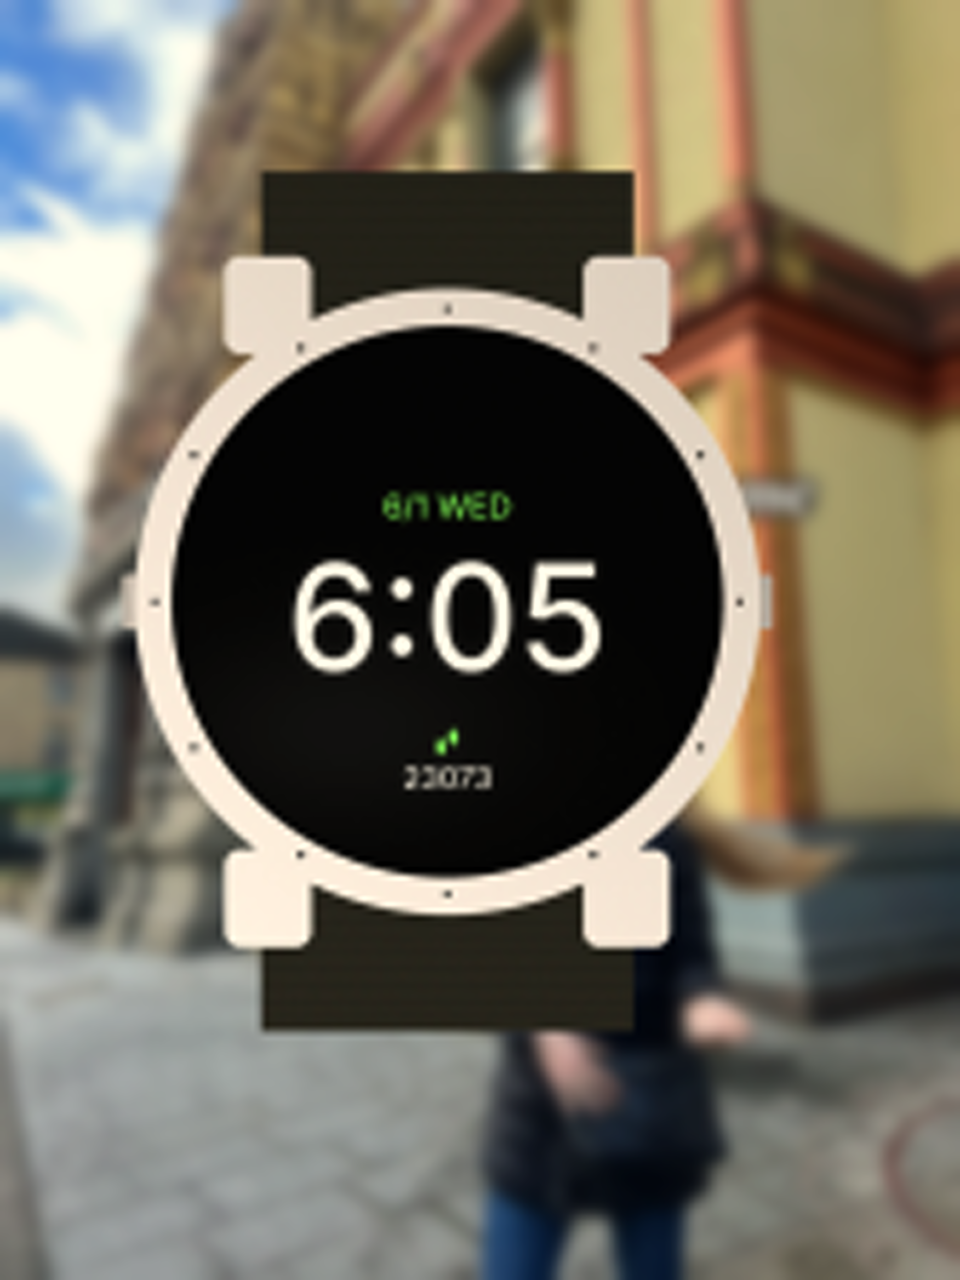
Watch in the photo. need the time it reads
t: 6:05
